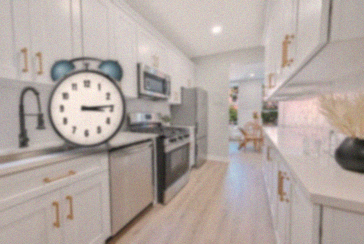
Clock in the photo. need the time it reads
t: 3:14
